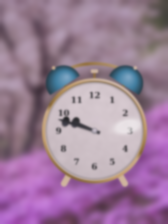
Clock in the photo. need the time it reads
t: 9:48
